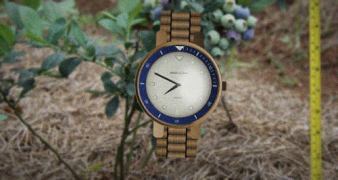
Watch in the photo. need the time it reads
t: 7:49
